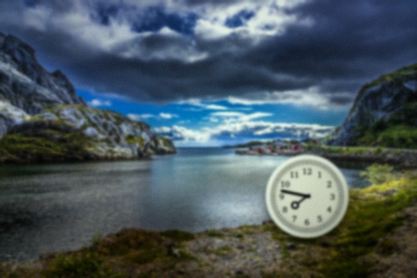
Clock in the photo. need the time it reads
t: 7:47
